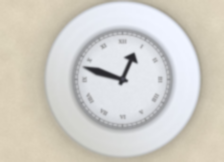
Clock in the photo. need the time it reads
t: 12:48
